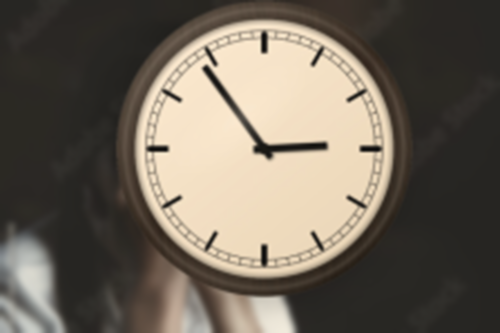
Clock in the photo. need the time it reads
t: 2:54
